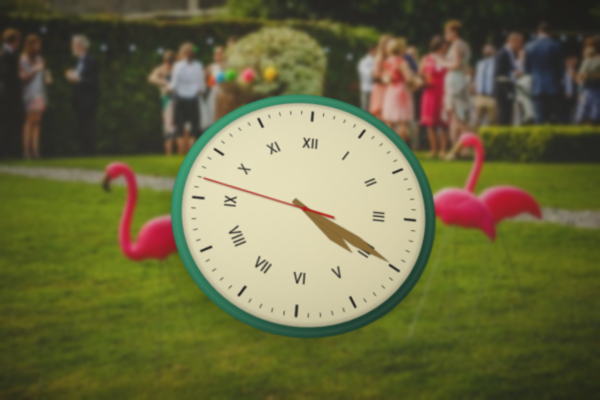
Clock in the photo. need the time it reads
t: 4:19:47
